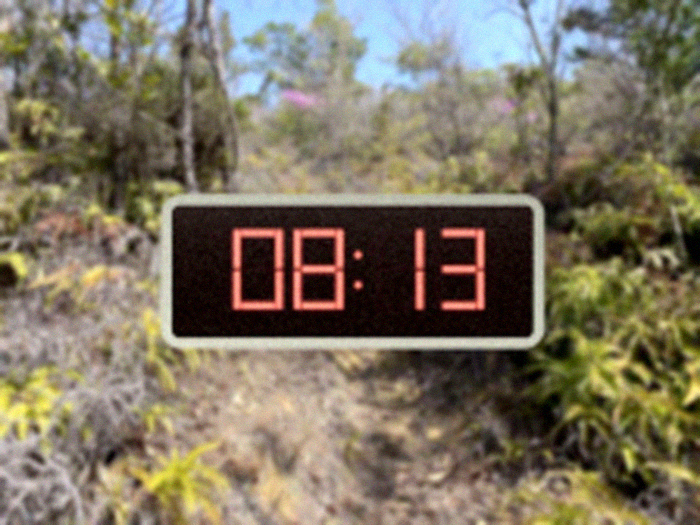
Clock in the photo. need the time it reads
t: 8:13
